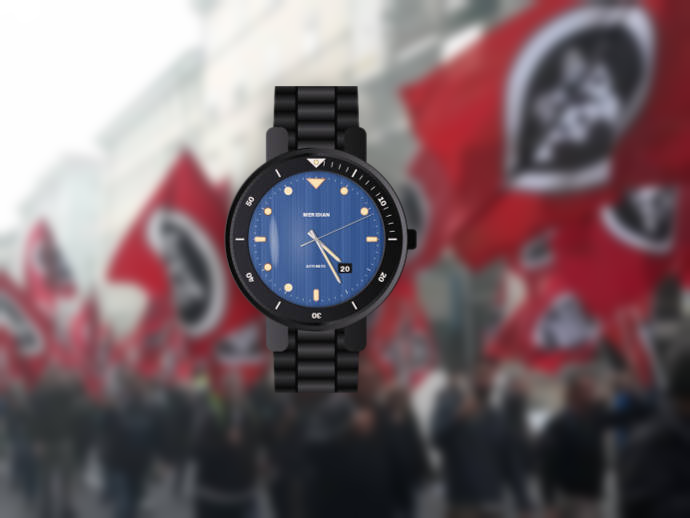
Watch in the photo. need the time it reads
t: 4:25:11
